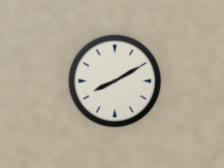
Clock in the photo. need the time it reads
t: 8:10
